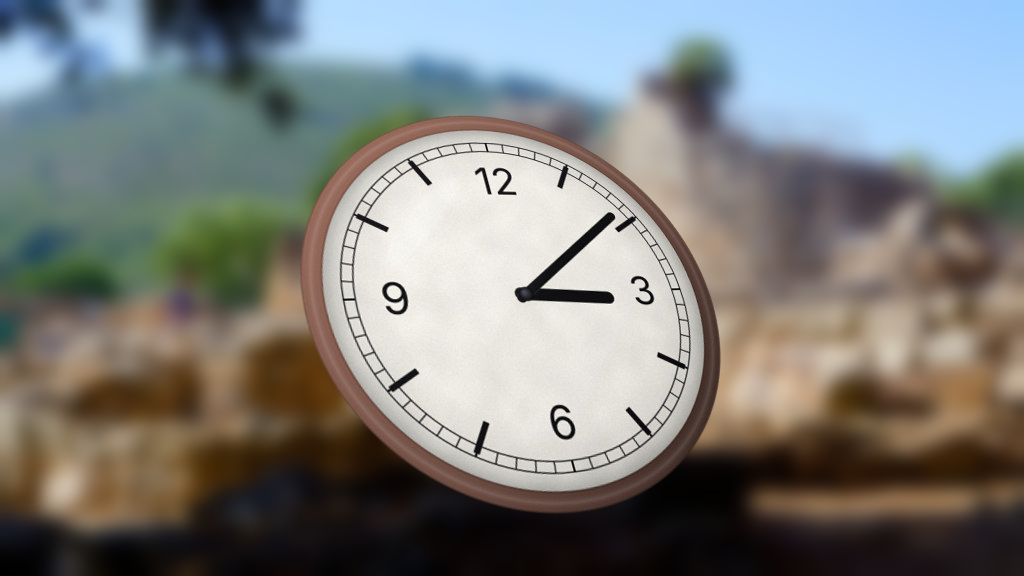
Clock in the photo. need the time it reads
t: 3:09
